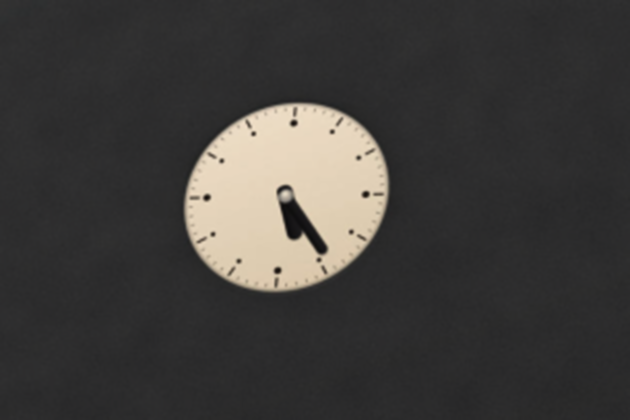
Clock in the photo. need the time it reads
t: 5:24
